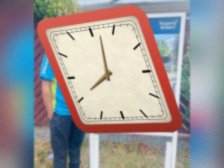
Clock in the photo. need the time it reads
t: 8:02
